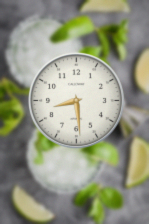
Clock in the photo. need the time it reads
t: 8:29
